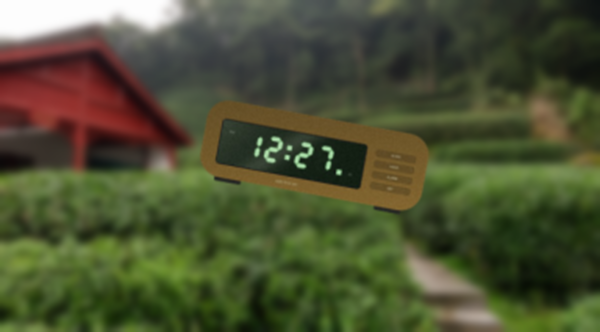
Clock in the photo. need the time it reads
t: 12:27
